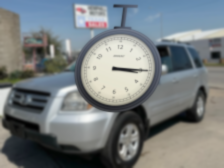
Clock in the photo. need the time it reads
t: 3:15
